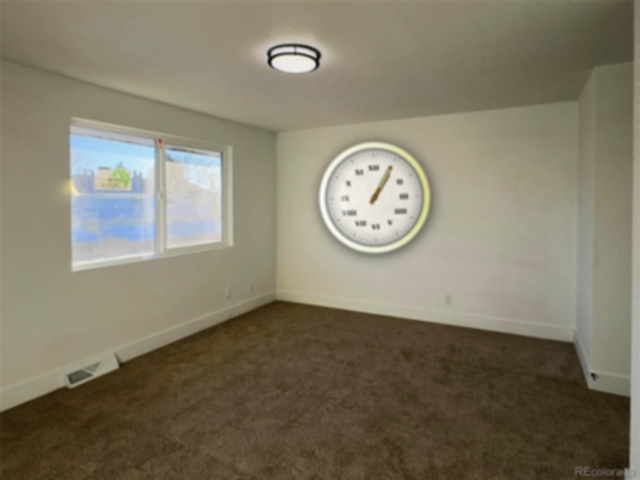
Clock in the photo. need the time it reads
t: 1:05
